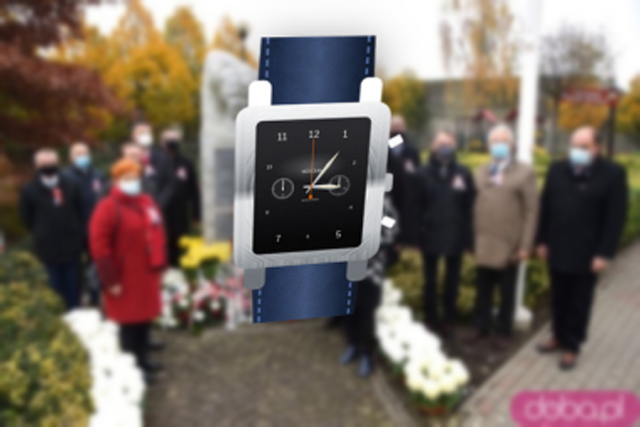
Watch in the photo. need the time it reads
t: 3:06
